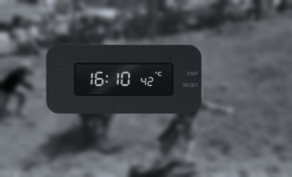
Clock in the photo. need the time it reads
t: 16:10
